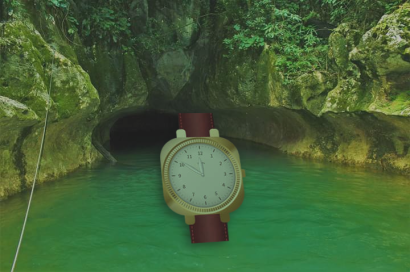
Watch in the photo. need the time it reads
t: 11:51
